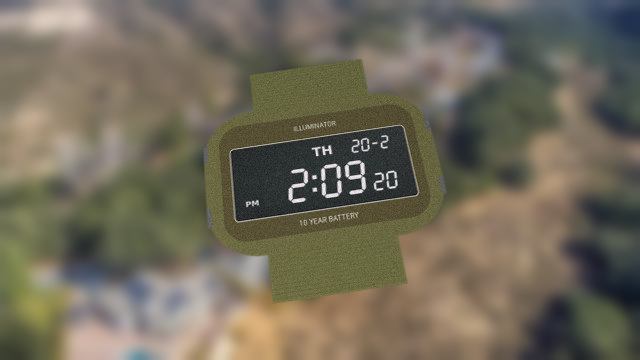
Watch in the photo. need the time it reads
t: 2:09:20
